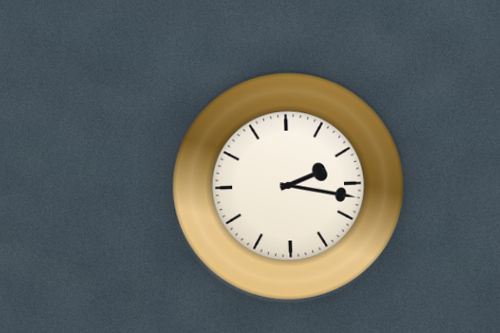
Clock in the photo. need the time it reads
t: 2:17
